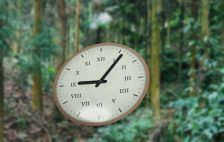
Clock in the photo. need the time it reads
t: 9:06
